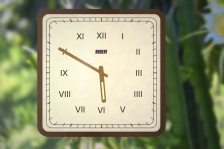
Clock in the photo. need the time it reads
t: 5:50
